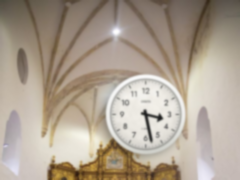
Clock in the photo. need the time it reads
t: 3:28
